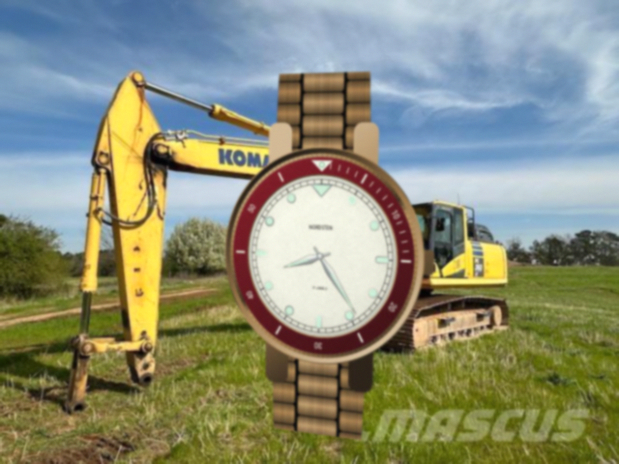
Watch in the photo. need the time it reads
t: 8:24
